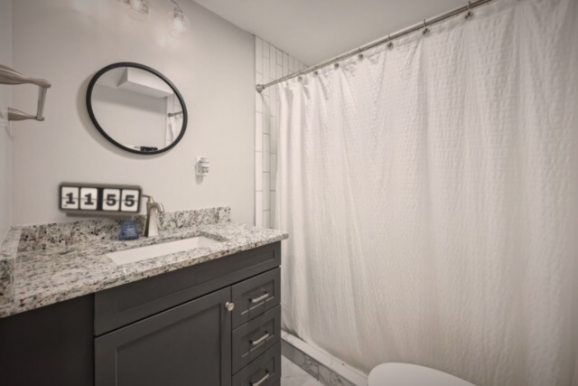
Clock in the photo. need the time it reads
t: 11:55
